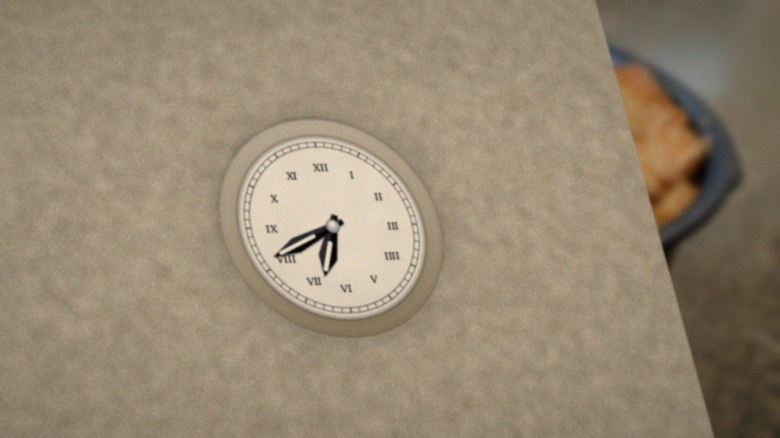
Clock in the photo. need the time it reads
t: 6:41
